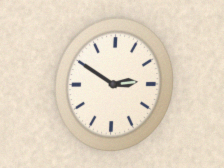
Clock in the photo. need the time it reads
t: 2:50
